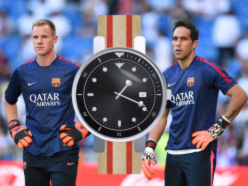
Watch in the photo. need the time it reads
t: 1:19
